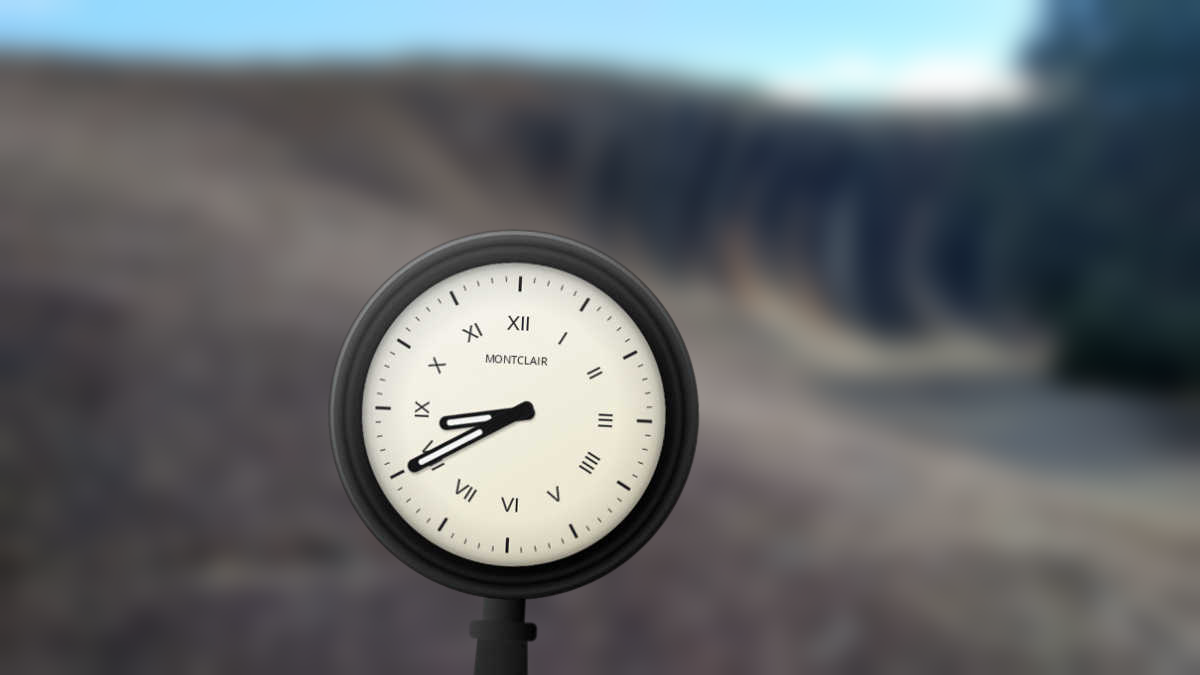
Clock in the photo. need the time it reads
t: 8:40
